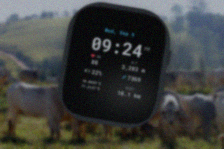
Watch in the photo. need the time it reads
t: 9:24
